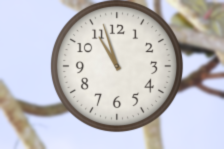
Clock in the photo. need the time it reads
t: 10:57
